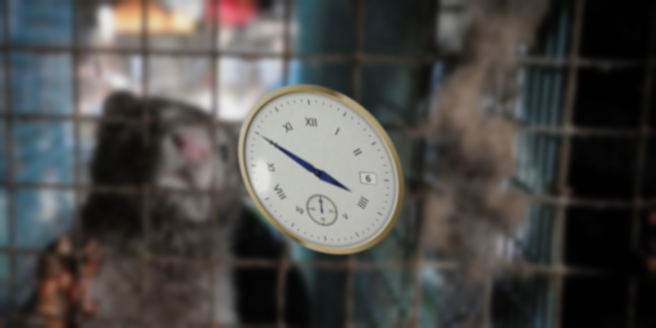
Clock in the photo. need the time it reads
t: 3:50
